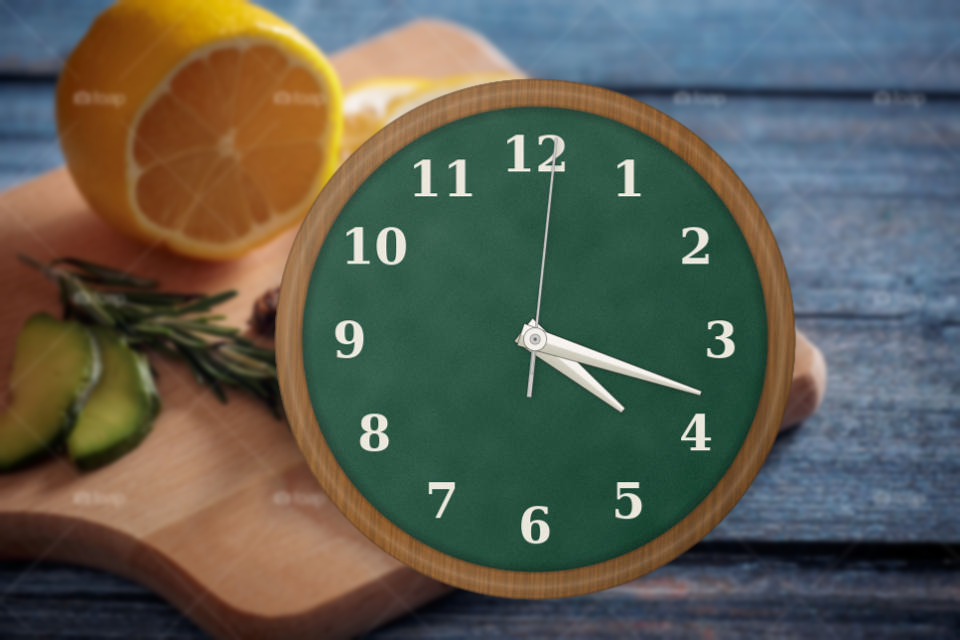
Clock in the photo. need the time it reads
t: 4:18:01
